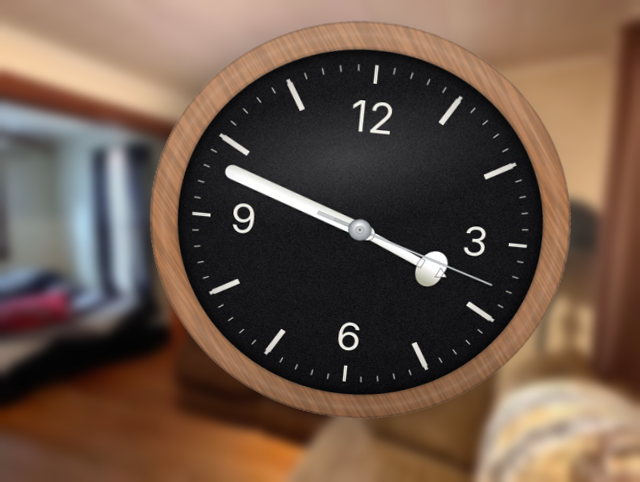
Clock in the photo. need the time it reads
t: 3:48:18
